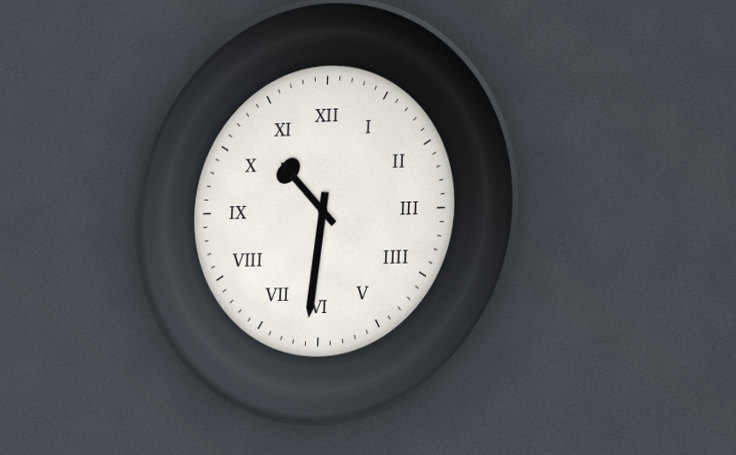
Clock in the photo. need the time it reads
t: 10:31
